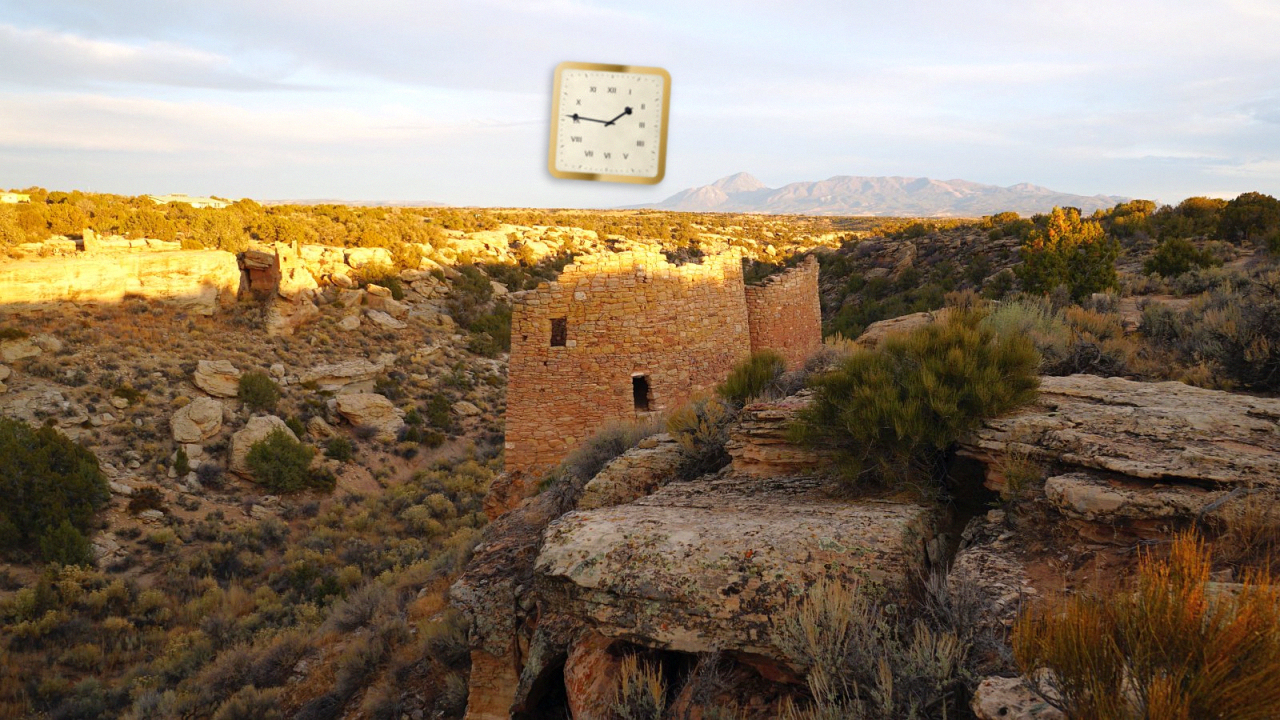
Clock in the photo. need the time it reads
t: 1:46
